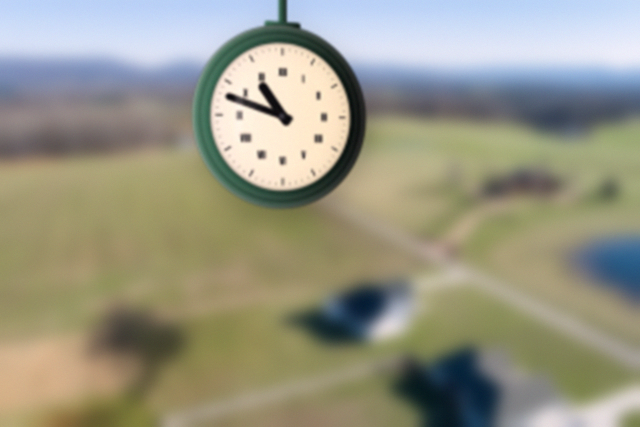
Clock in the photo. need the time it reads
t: 10:48
